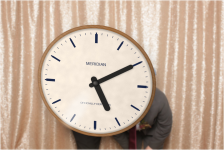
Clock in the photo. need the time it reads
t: 5:10
